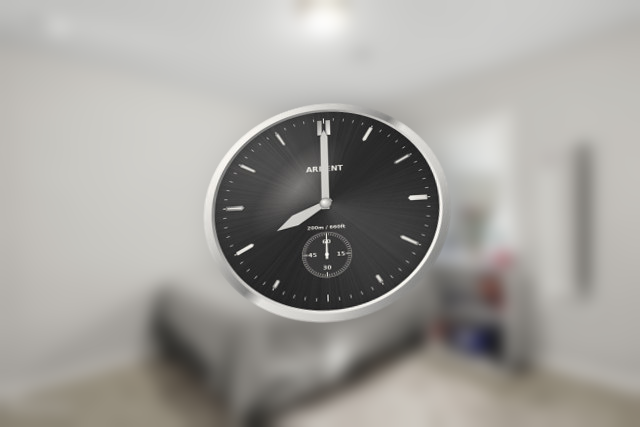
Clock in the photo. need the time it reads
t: 8:00
